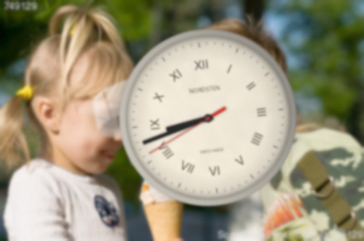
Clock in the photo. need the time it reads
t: 8:42:41
